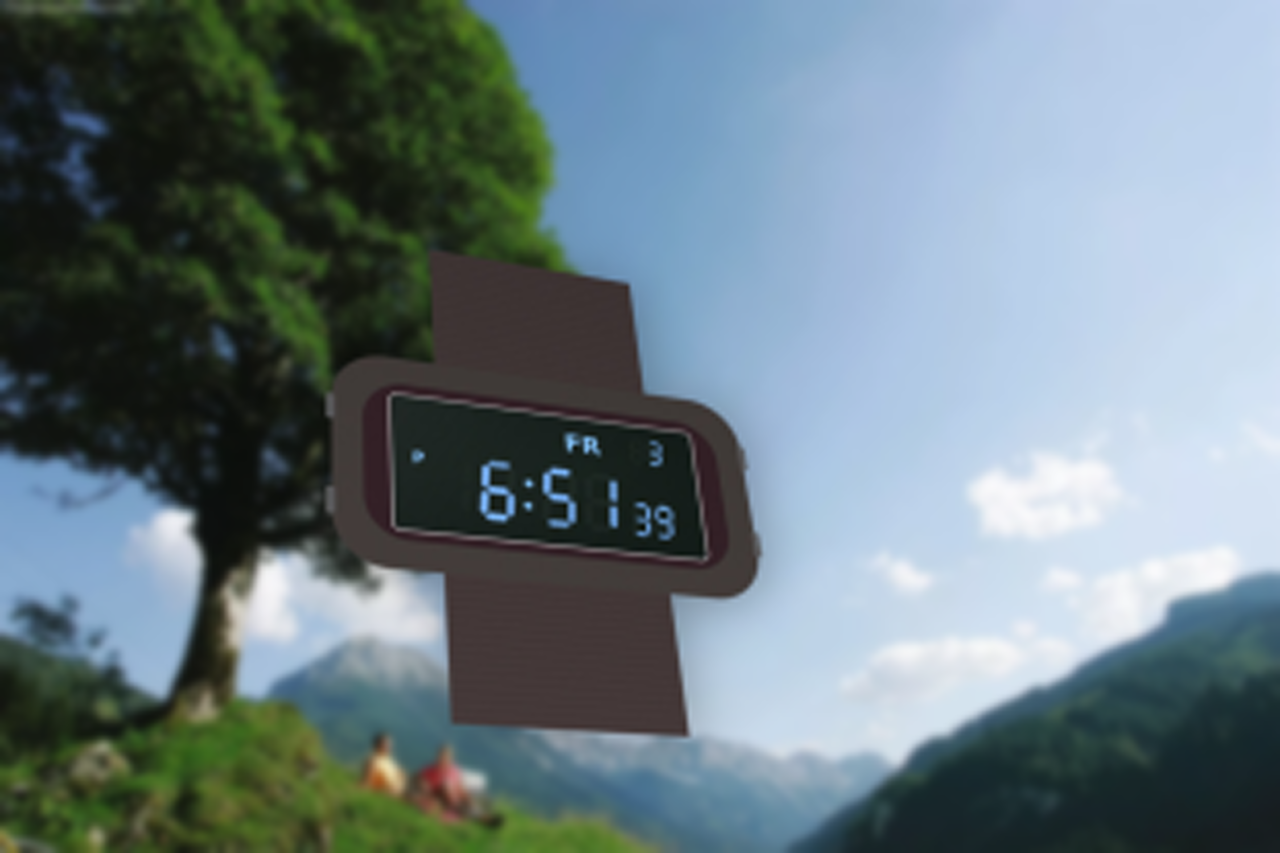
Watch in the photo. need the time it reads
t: 6:51:39
